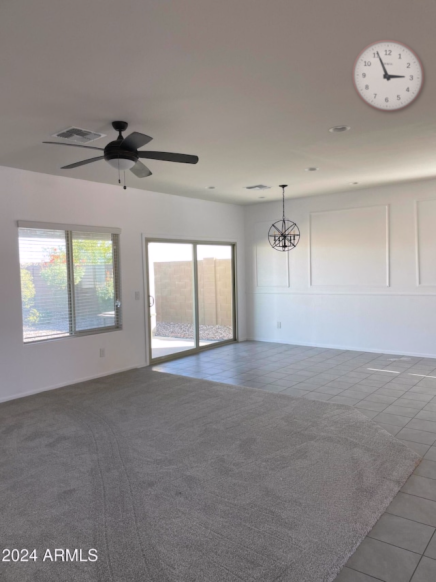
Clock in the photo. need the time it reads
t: 2:56
